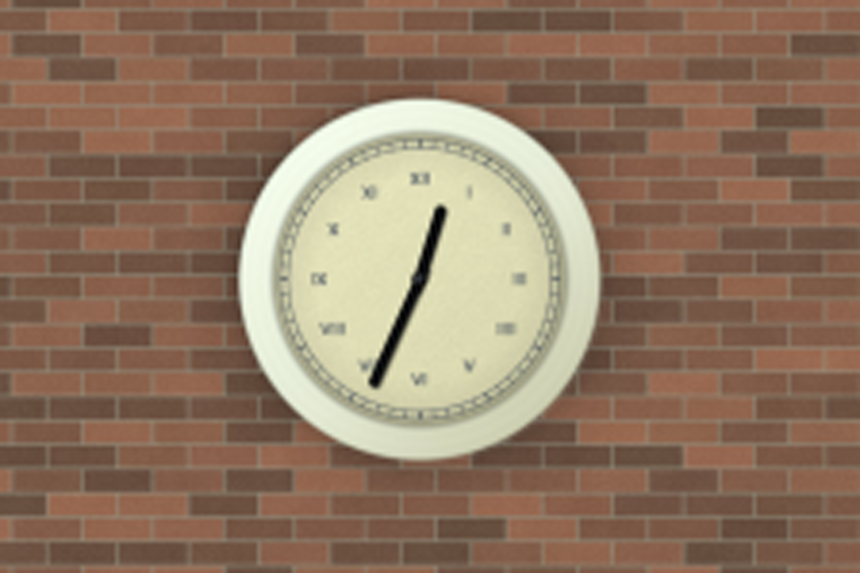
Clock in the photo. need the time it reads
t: 12:34
